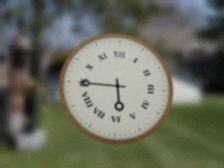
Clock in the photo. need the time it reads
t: 5:45
